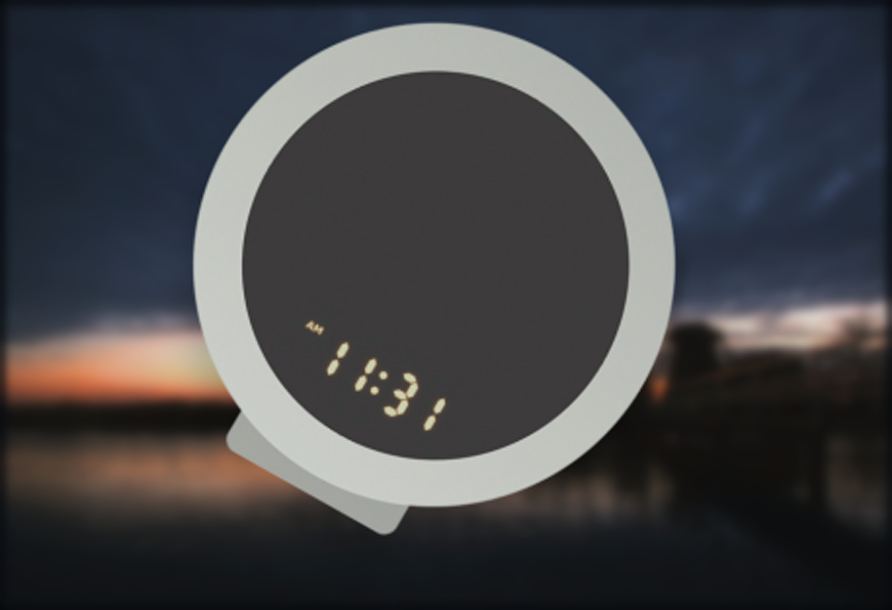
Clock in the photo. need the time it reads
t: 11:31
